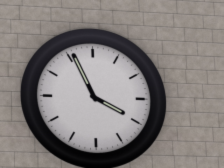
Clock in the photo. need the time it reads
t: 3:56
